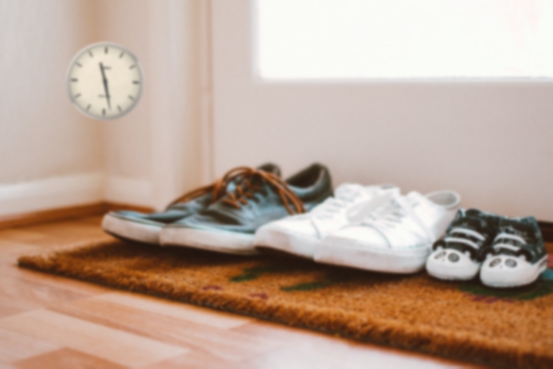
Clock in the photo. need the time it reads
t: 11:28
